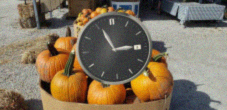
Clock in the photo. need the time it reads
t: 2:56
